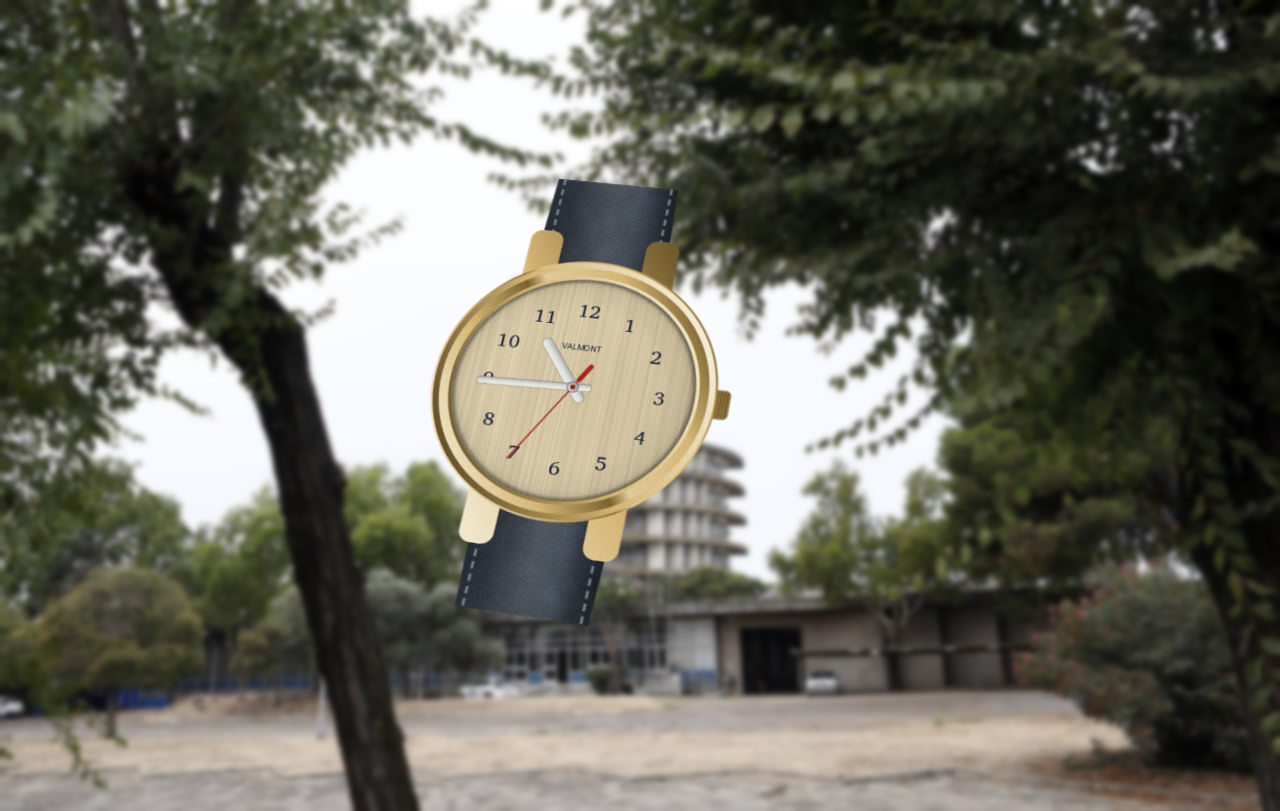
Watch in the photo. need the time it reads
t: 10:44:35
